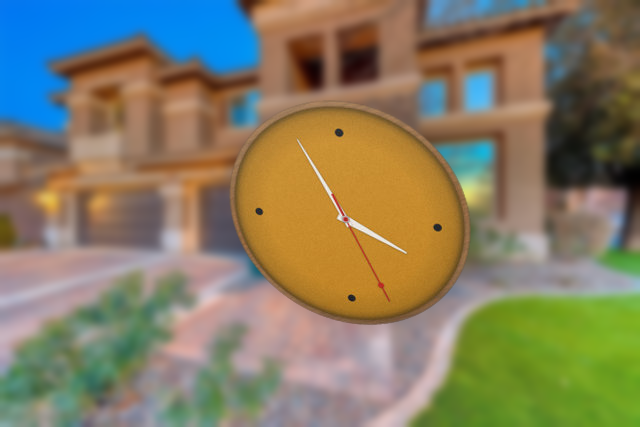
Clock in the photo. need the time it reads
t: 3:55:26
